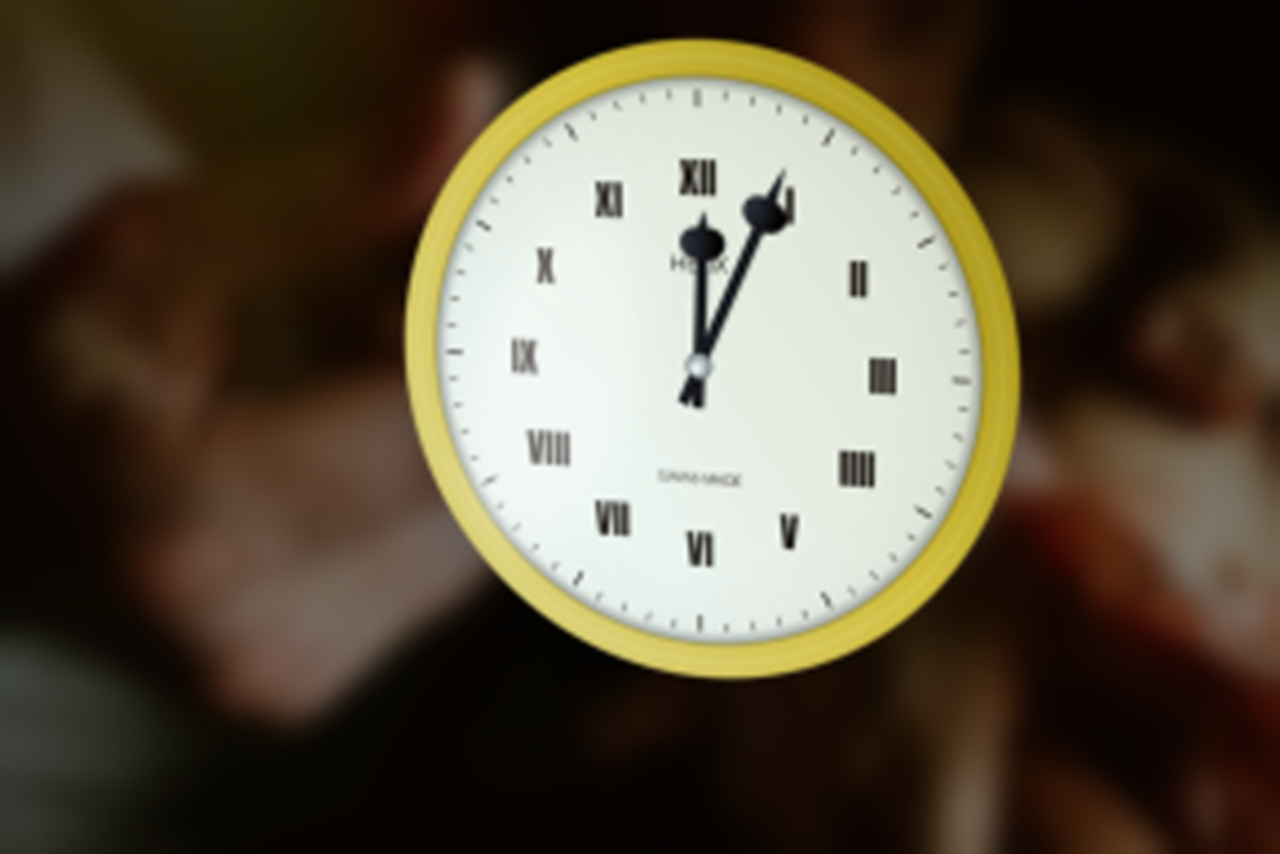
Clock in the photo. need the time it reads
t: 12:04
